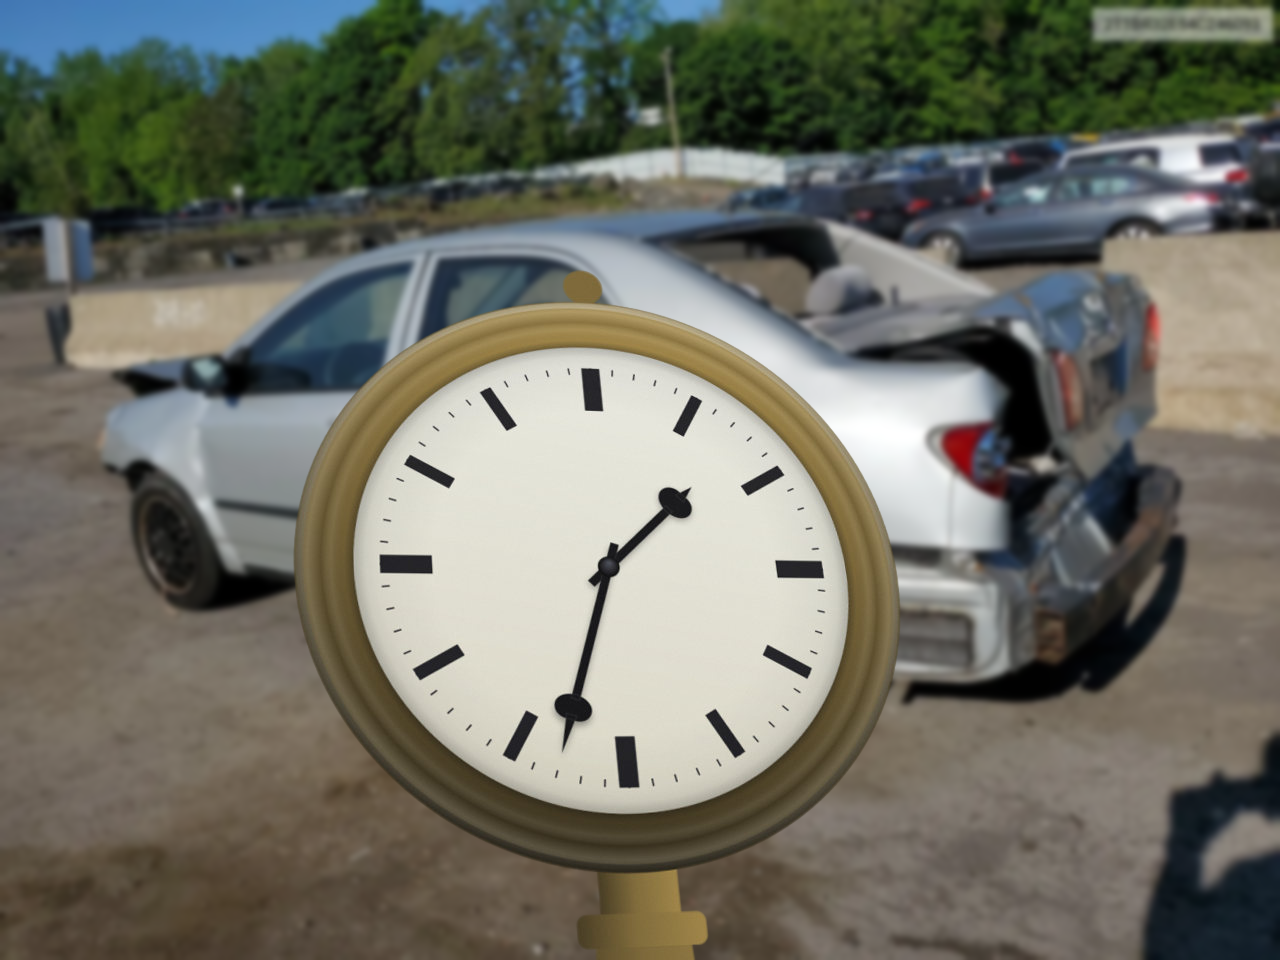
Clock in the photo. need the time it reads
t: 1:33
